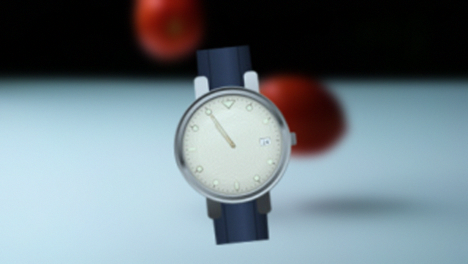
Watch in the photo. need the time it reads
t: 10:55
